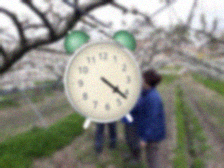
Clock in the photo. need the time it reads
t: 4:22
